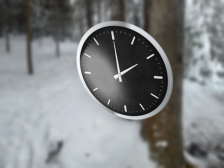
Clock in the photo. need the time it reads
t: 2:00
